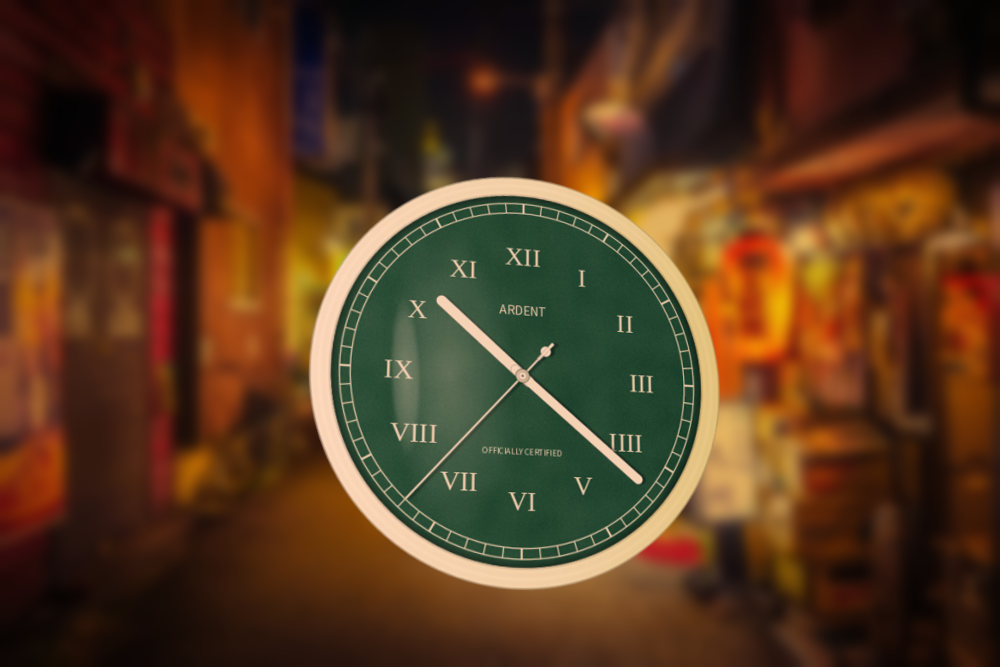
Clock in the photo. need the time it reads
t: 10:21:37
